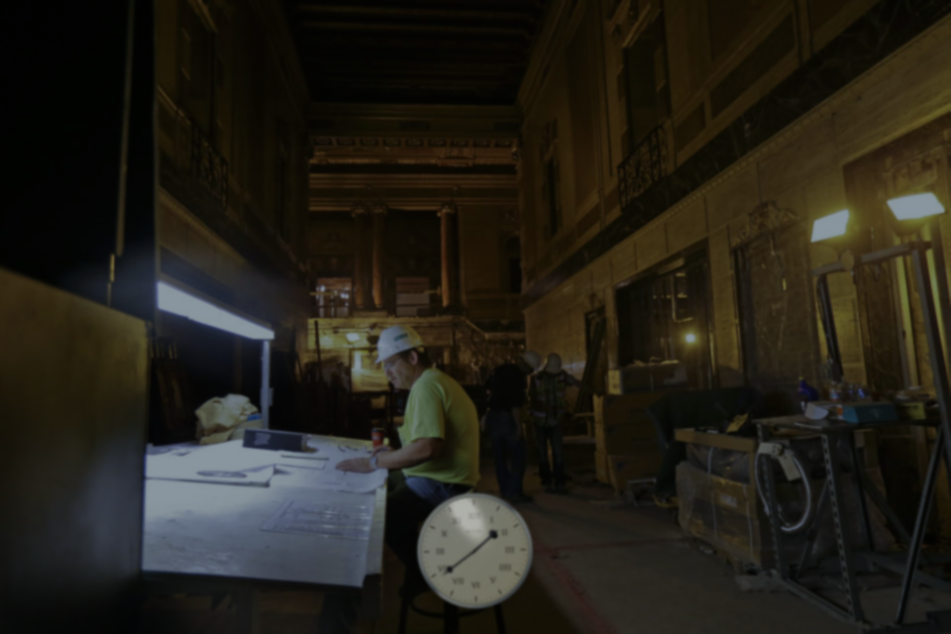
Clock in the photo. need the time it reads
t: 1:39
